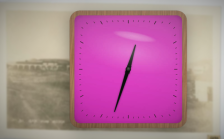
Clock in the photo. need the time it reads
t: 12:33
